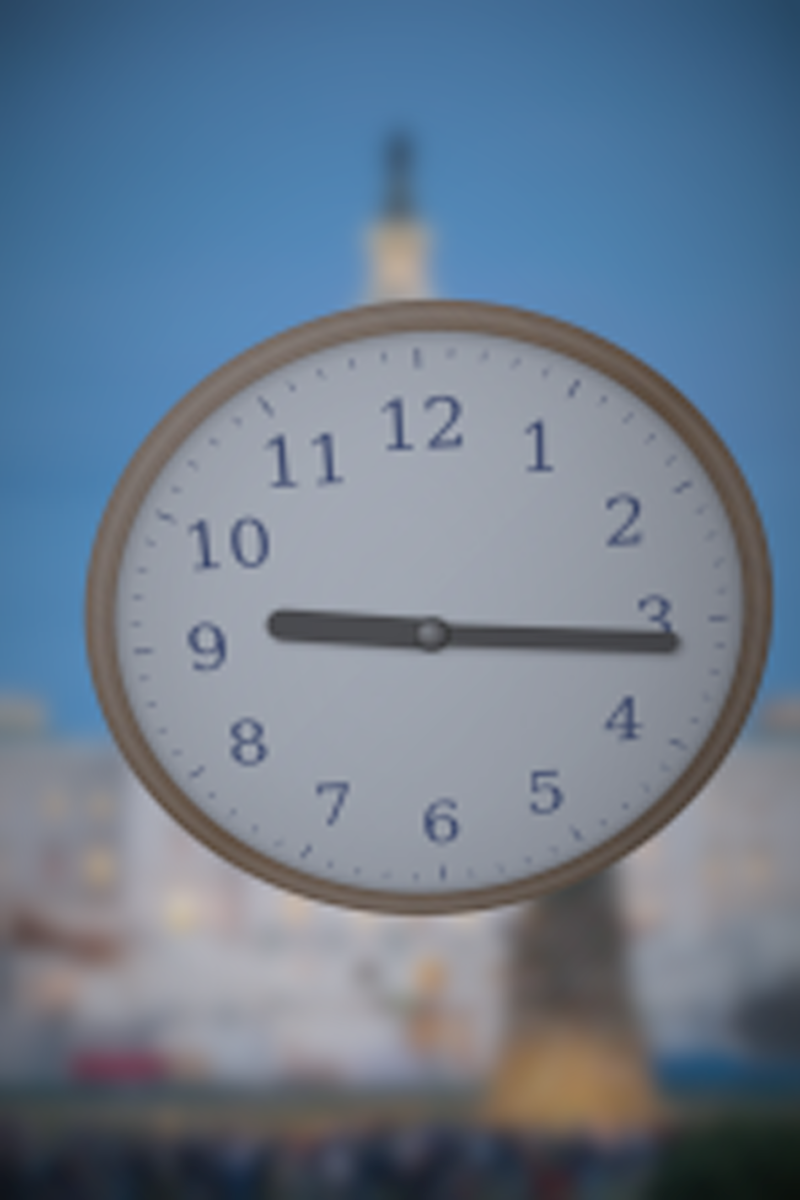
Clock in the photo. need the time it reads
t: 9:16
